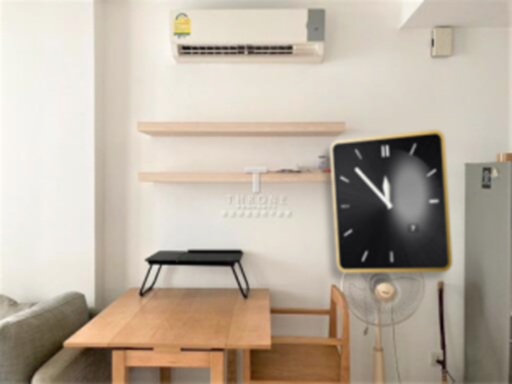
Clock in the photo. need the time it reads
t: 11:53
